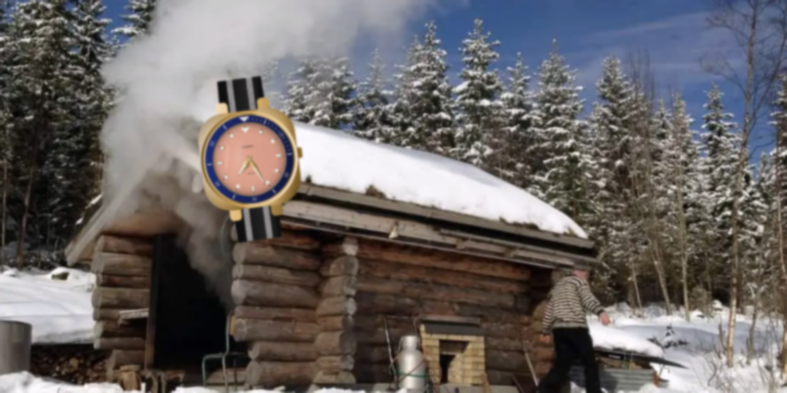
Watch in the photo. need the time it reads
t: 7:26
